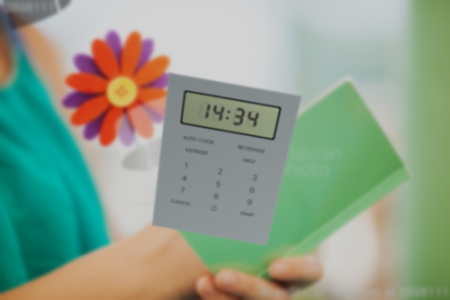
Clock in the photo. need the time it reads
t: 14:34
